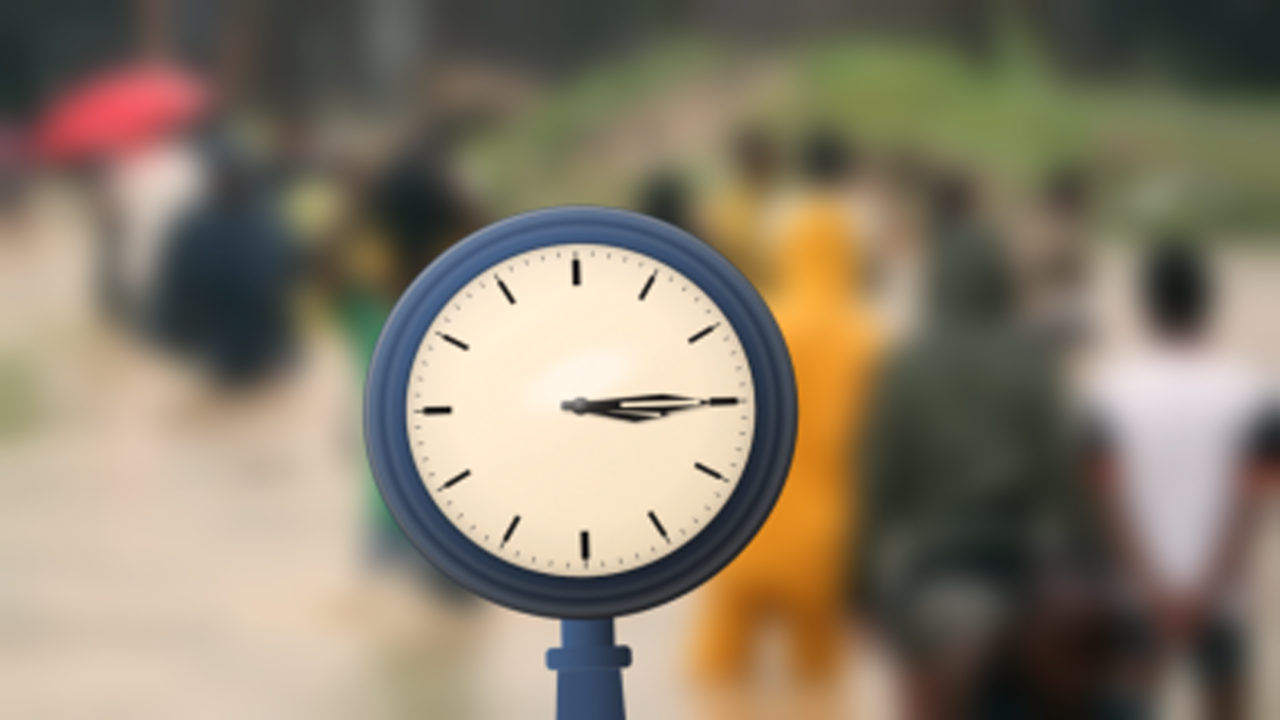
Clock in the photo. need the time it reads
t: 3:15
